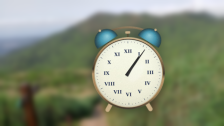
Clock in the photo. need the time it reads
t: 1:06
